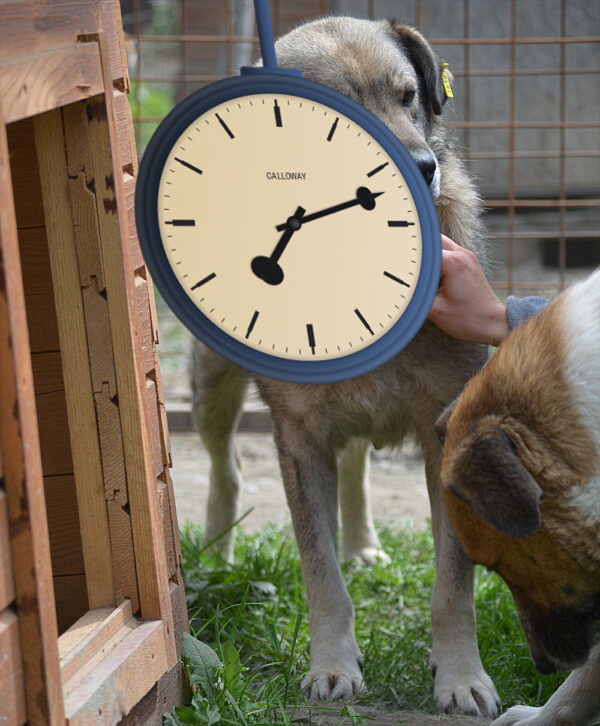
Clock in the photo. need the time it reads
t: 7:12
